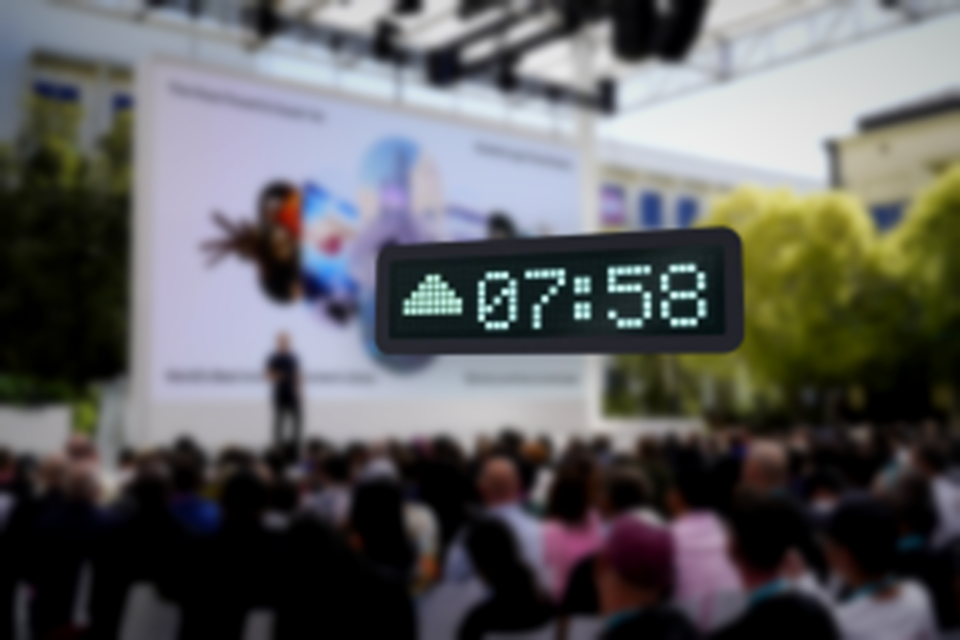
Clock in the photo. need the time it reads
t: 7:58
